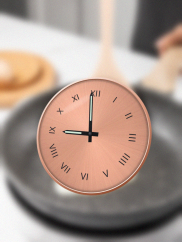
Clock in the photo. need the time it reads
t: 8:59
